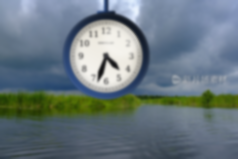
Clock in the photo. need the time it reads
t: 4:33
